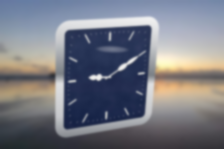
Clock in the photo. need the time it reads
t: 9:10
